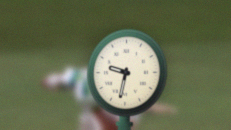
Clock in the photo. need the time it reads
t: 9:32
